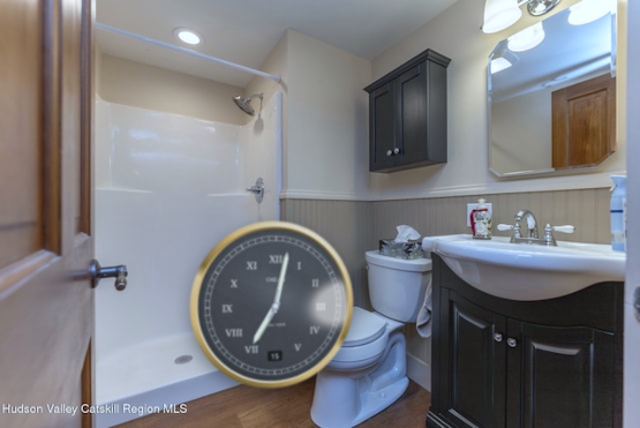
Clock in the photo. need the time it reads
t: 7:02
